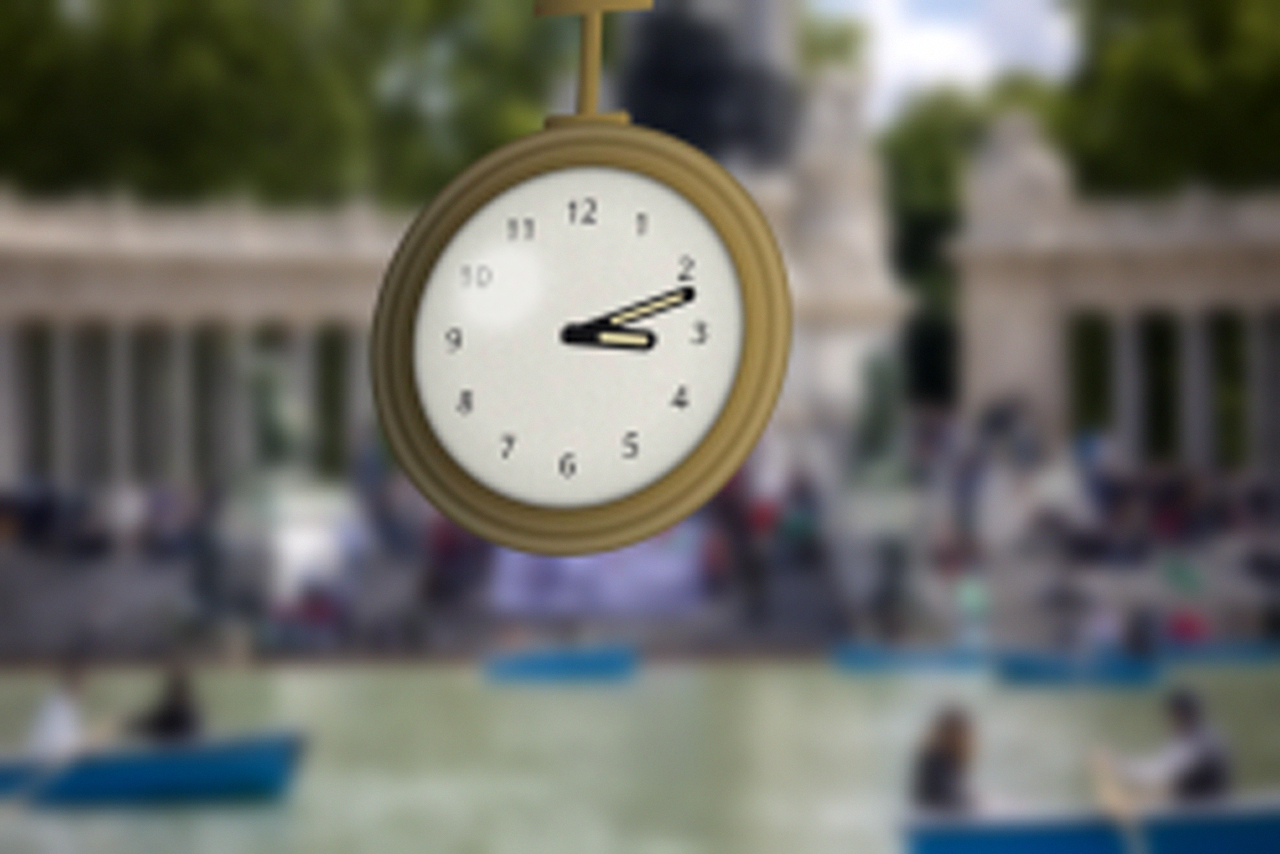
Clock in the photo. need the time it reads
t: 3:12
